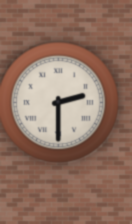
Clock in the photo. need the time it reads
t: 2:30
